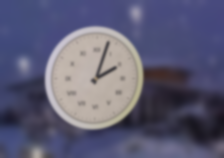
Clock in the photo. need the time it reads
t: 2:03
